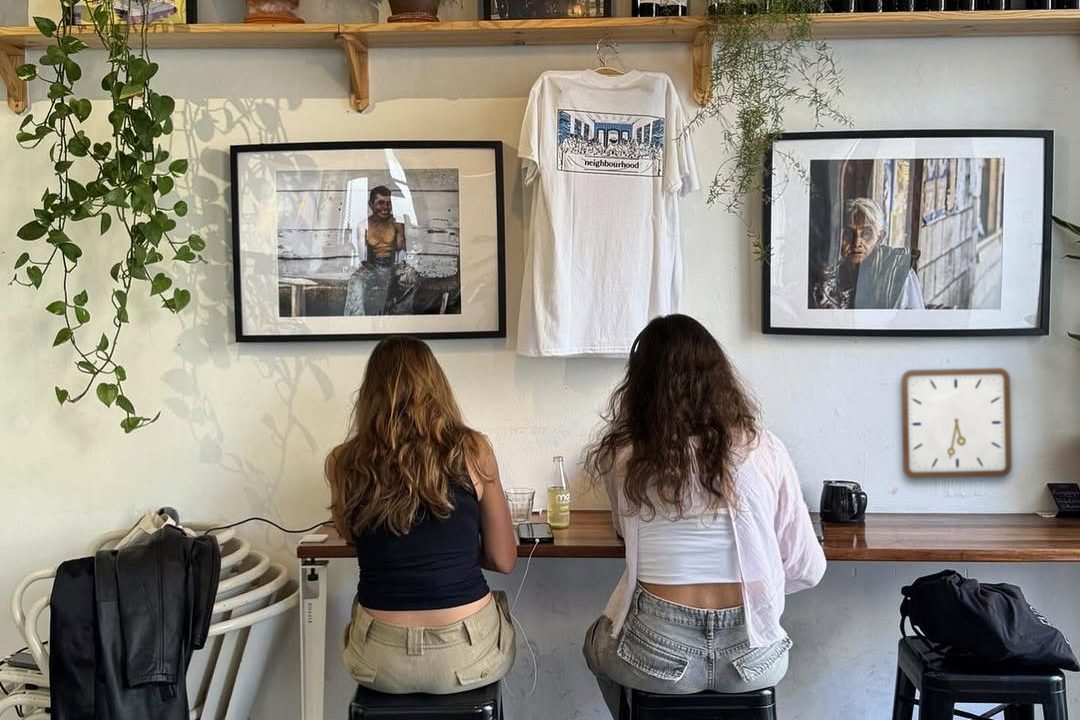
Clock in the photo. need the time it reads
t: 5:32
